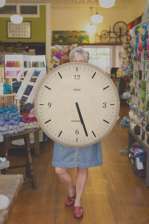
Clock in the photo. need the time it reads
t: 5:27
